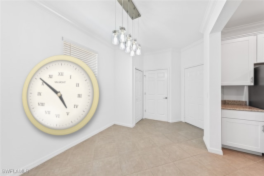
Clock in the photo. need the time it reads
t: 4:51
